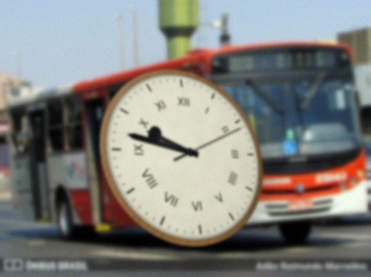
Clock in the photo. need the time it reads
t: 9:47:11
